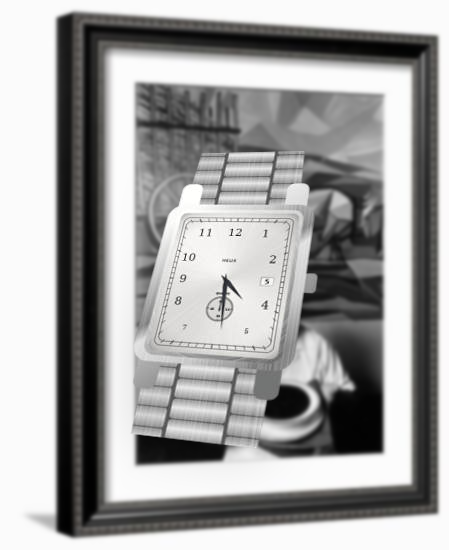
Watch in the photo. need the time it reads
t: 4:29
